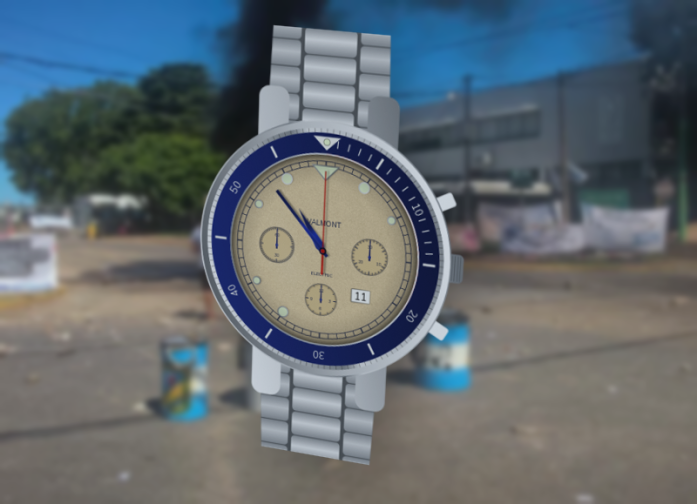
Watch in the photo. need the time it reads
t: 10:53
